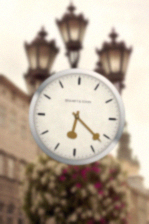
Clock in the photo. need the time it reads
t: 6:22
